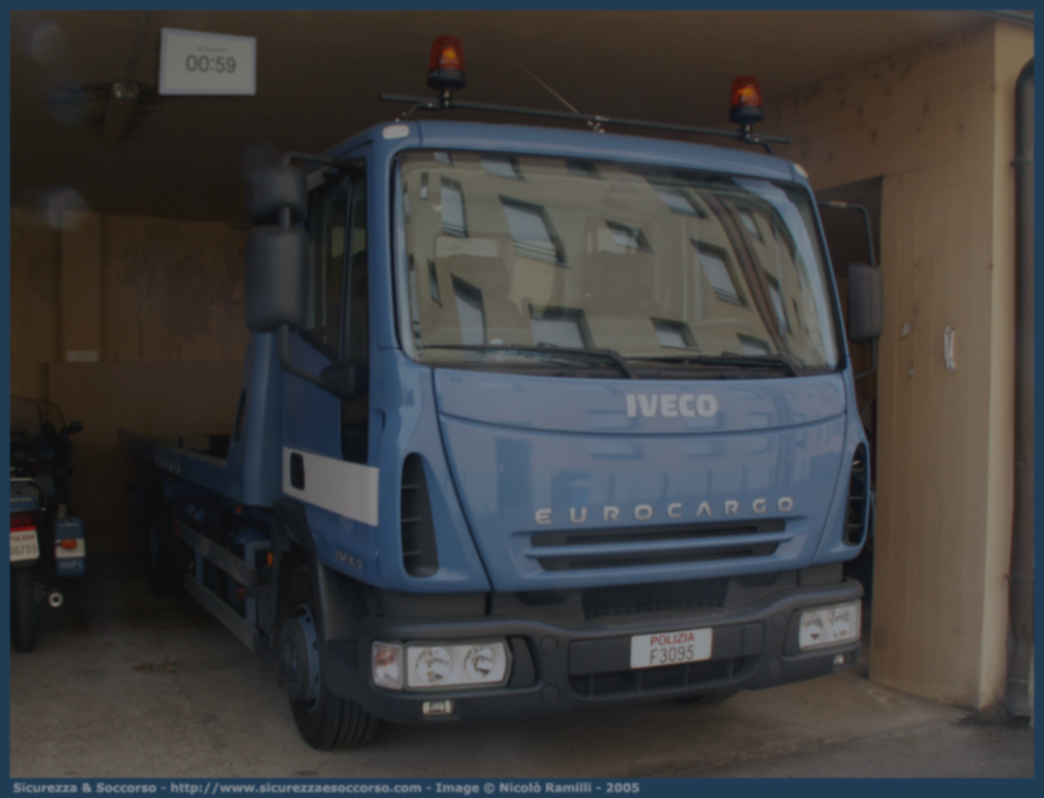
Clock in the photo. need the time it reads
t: 0:59
